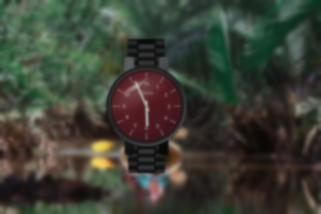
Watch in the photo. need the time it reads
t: 5:56
